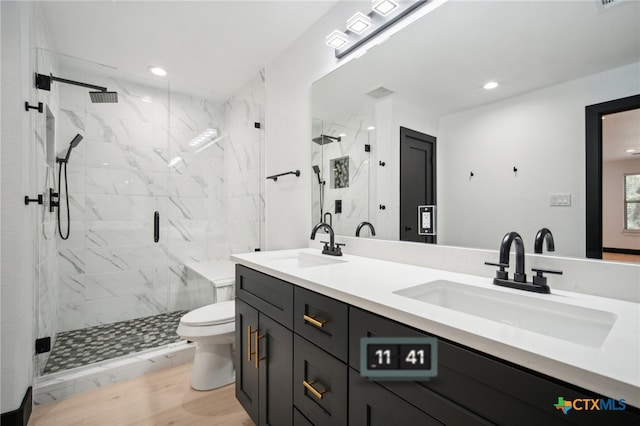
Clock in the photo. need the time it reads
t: 11:41
